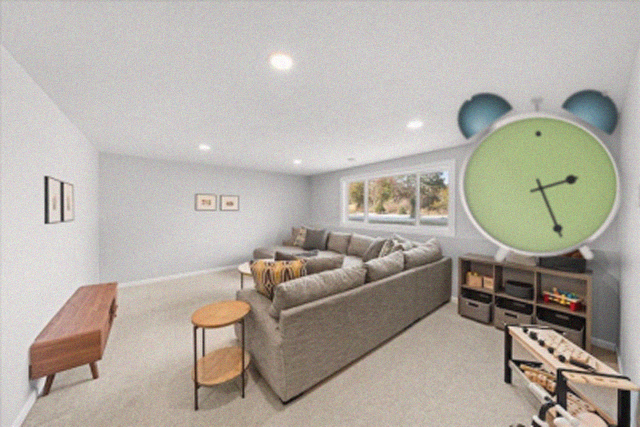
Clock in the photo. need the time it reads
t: 2:27
